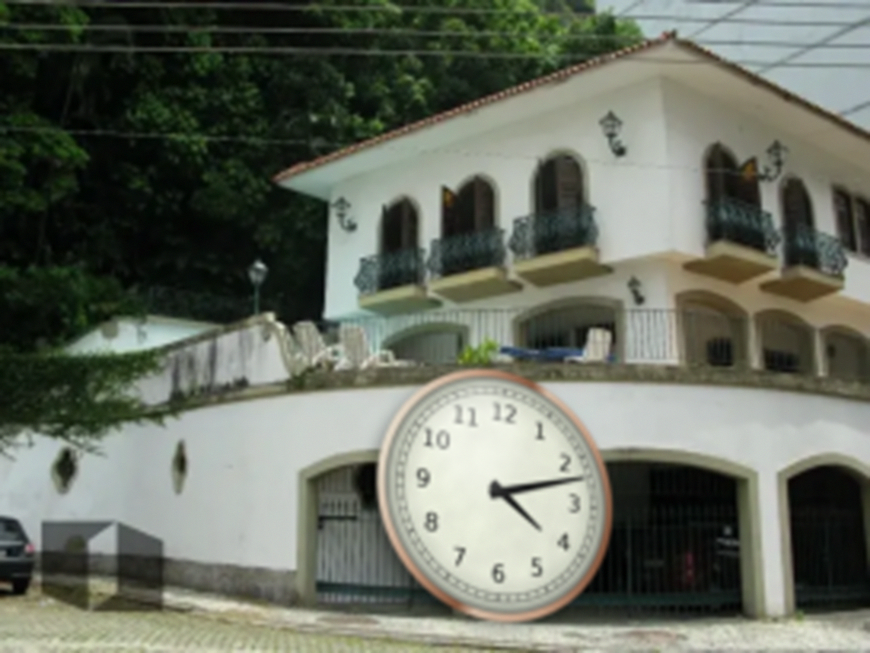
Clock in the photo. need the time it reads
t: 4:12
